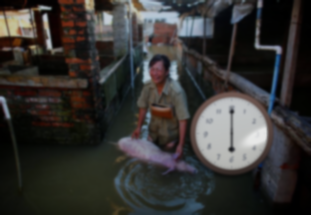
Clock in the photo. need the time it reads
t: 6:00
